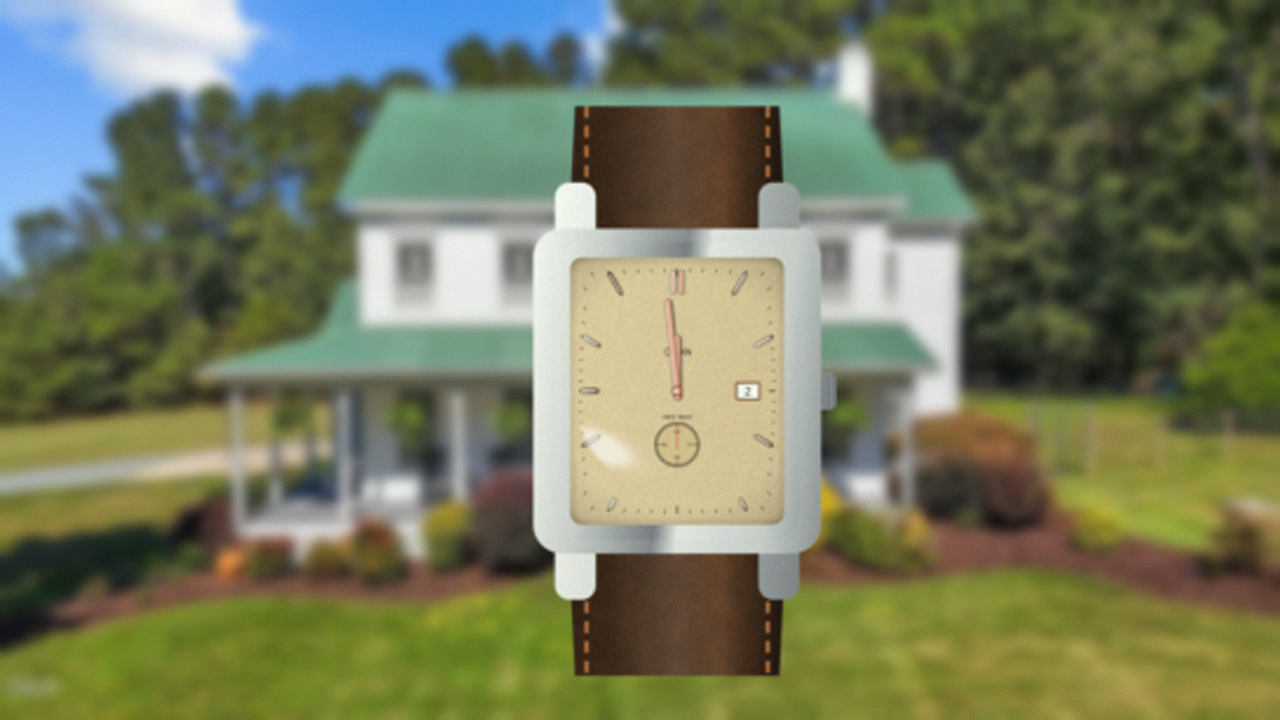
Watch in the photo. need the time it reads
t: 11:59
